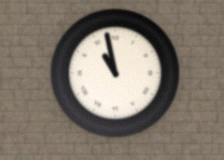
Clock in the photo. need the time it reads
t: 10:58
